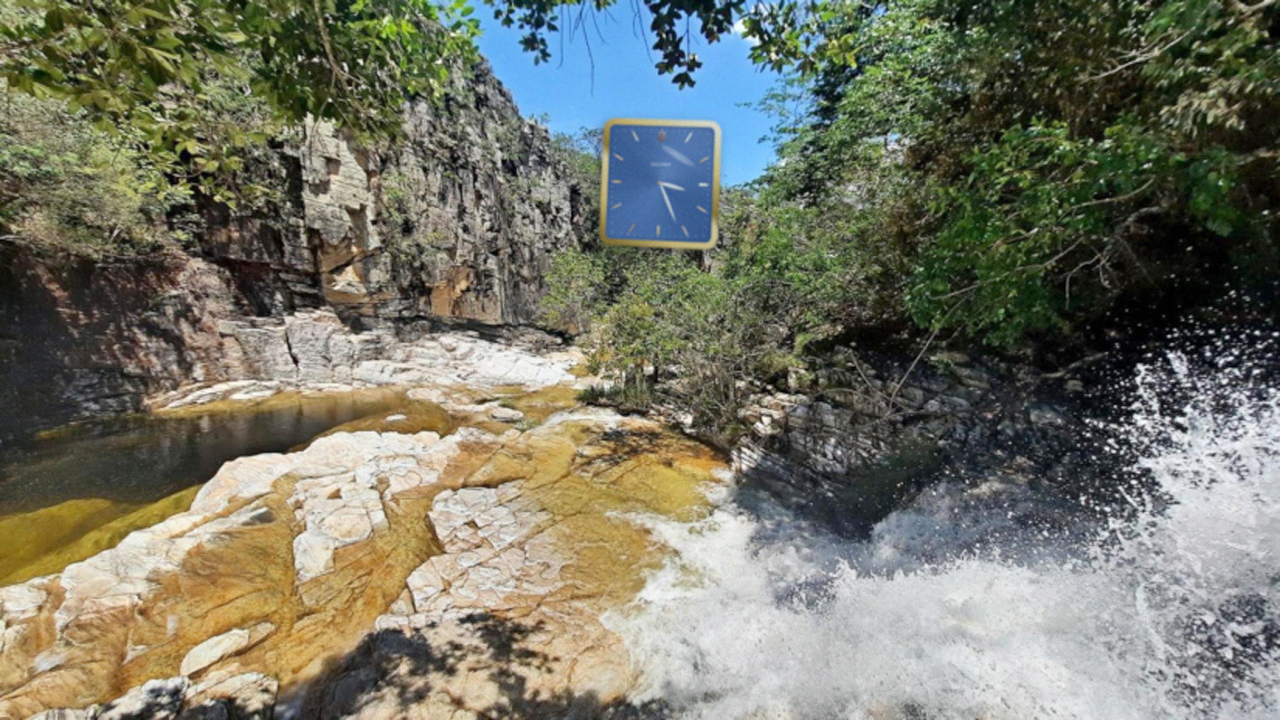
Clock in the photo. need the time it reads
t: 3:26
